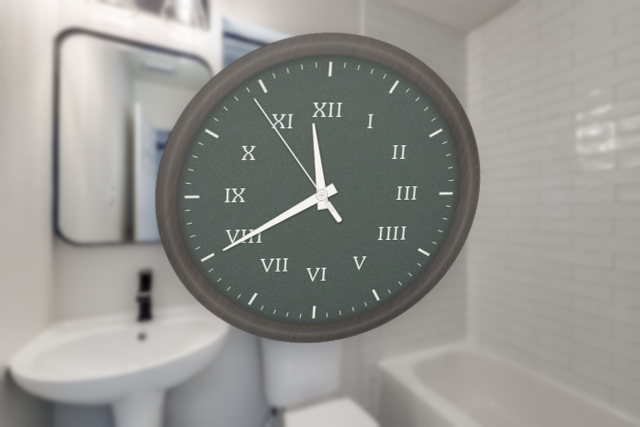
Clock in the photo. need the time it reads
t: 11:39:54
